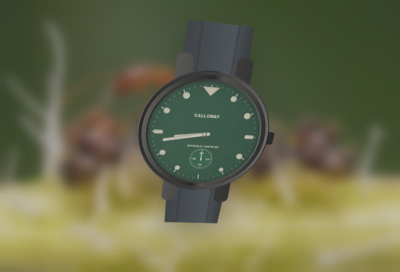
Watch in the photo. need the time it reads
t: 8:43
